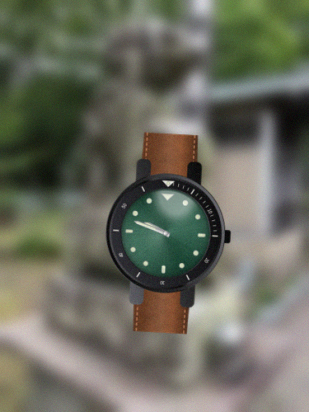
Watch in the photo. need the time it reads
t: 9:48
